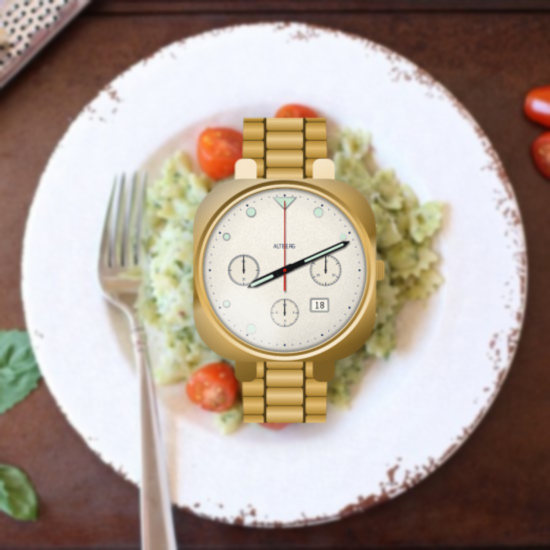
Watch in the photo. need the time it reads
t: 8:11
